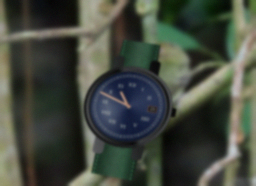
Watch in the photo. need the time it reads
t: 10:48
